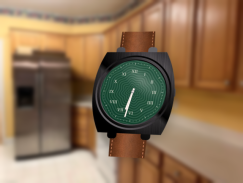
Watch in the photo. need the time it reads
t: 6:32
